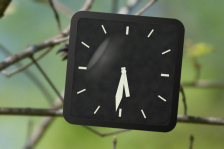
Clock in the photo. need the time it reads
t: 5:31
